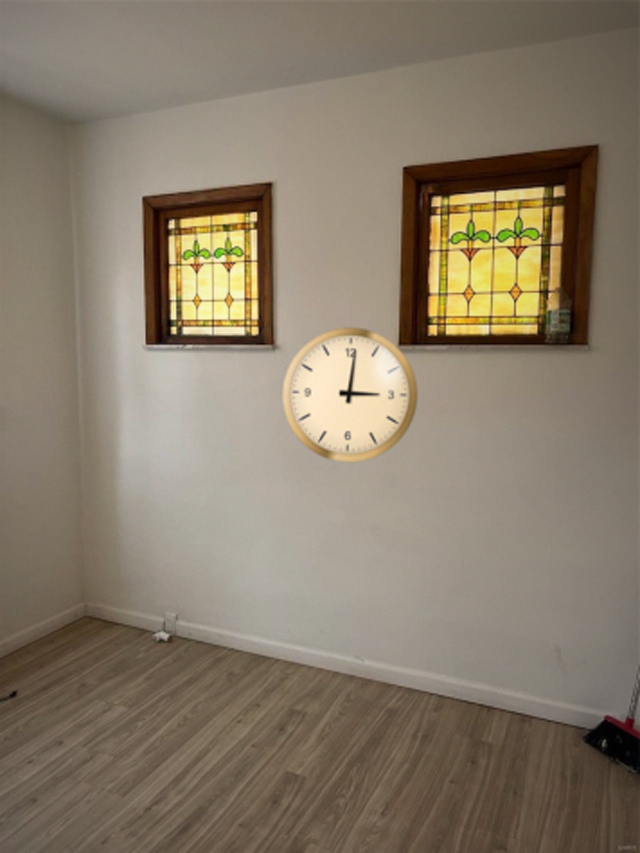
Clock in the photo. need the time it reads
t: 3:01
